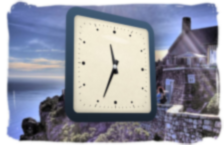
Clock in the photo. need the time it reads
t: 11:34
